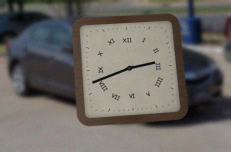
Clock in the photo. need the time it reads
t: 2:42
